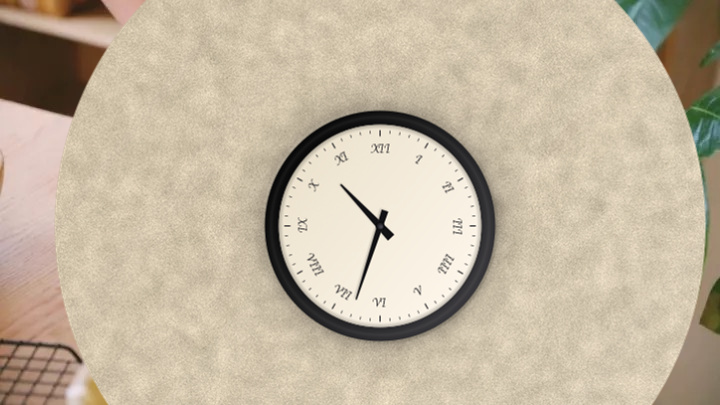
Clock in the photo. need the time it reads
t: 10:33
